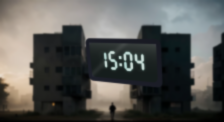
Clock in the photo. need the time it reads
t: 15:04
